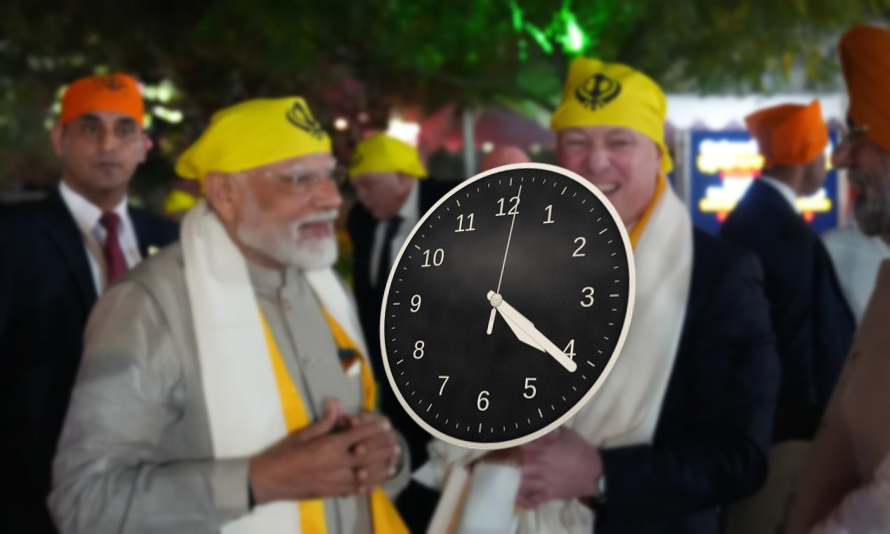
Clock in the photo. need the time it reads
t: 4:21:01
